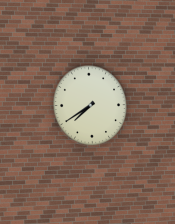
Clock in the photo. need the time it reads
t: 7:40
